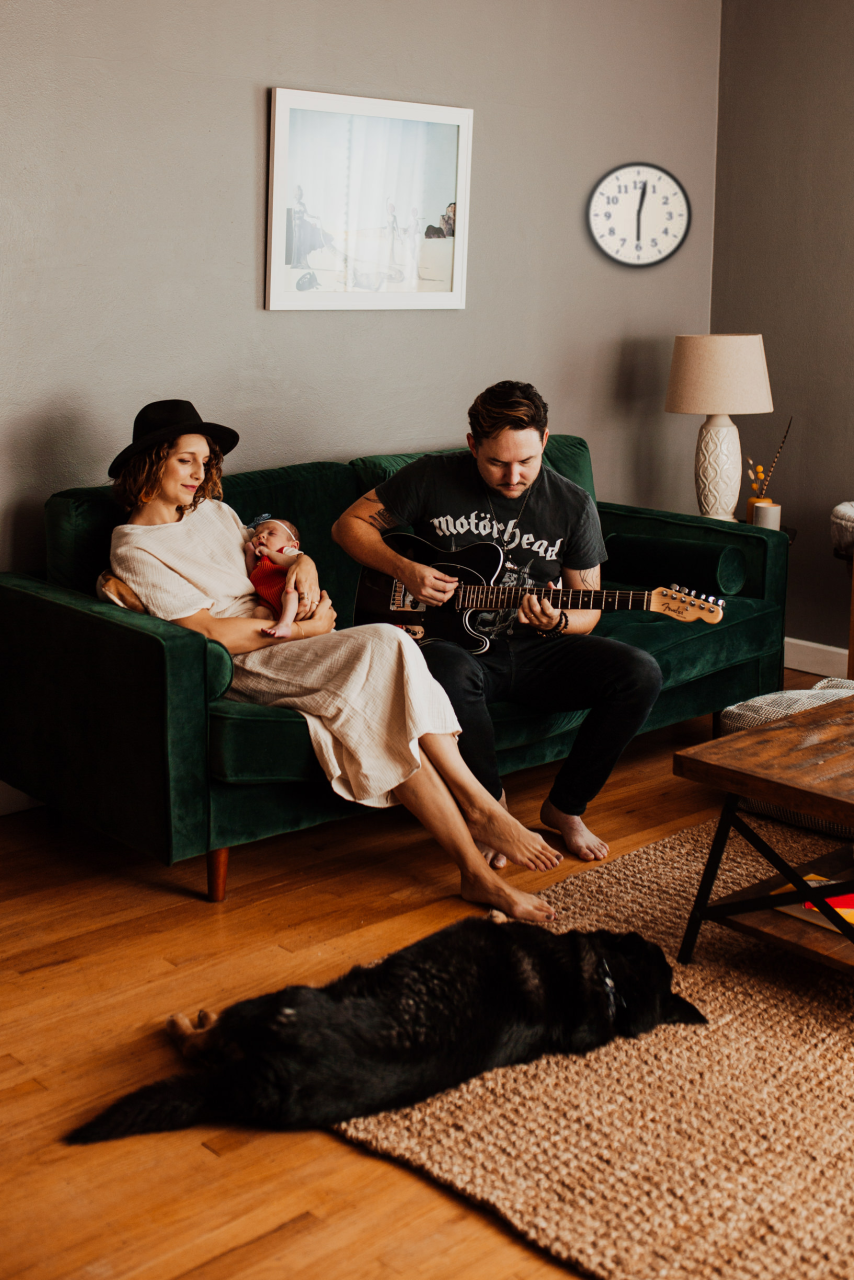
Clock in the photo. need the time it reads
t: 6:02
